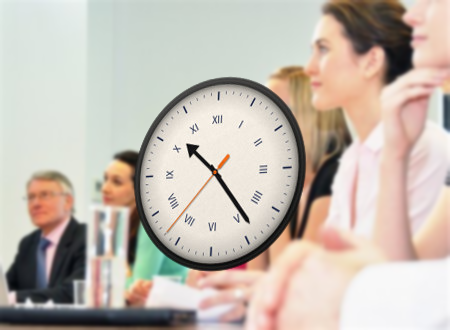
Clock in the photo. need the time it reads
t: 10:23:37
